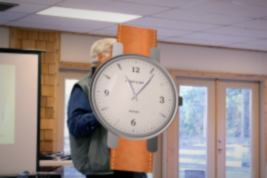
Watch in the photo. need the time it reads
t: 11:06
